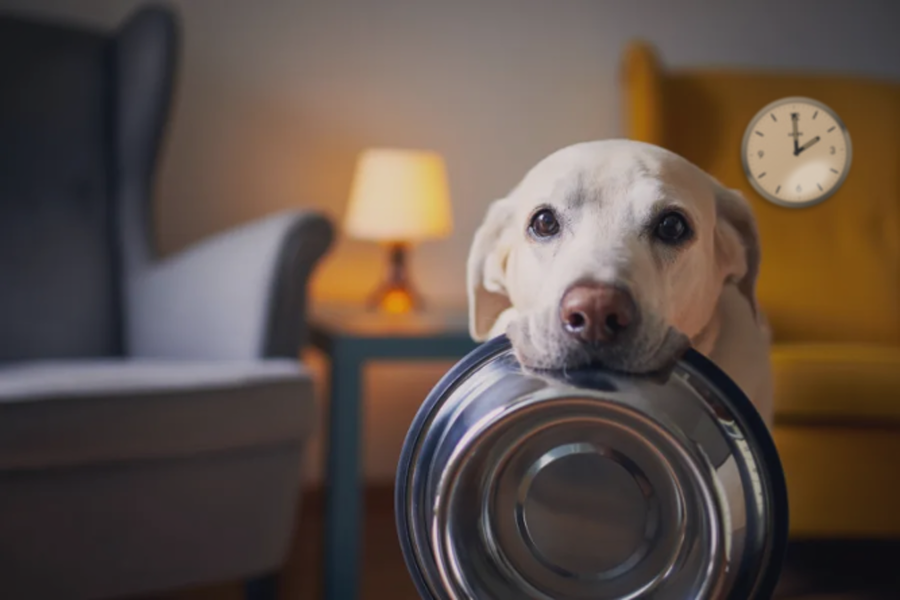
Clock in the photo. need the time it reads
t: 2:00
